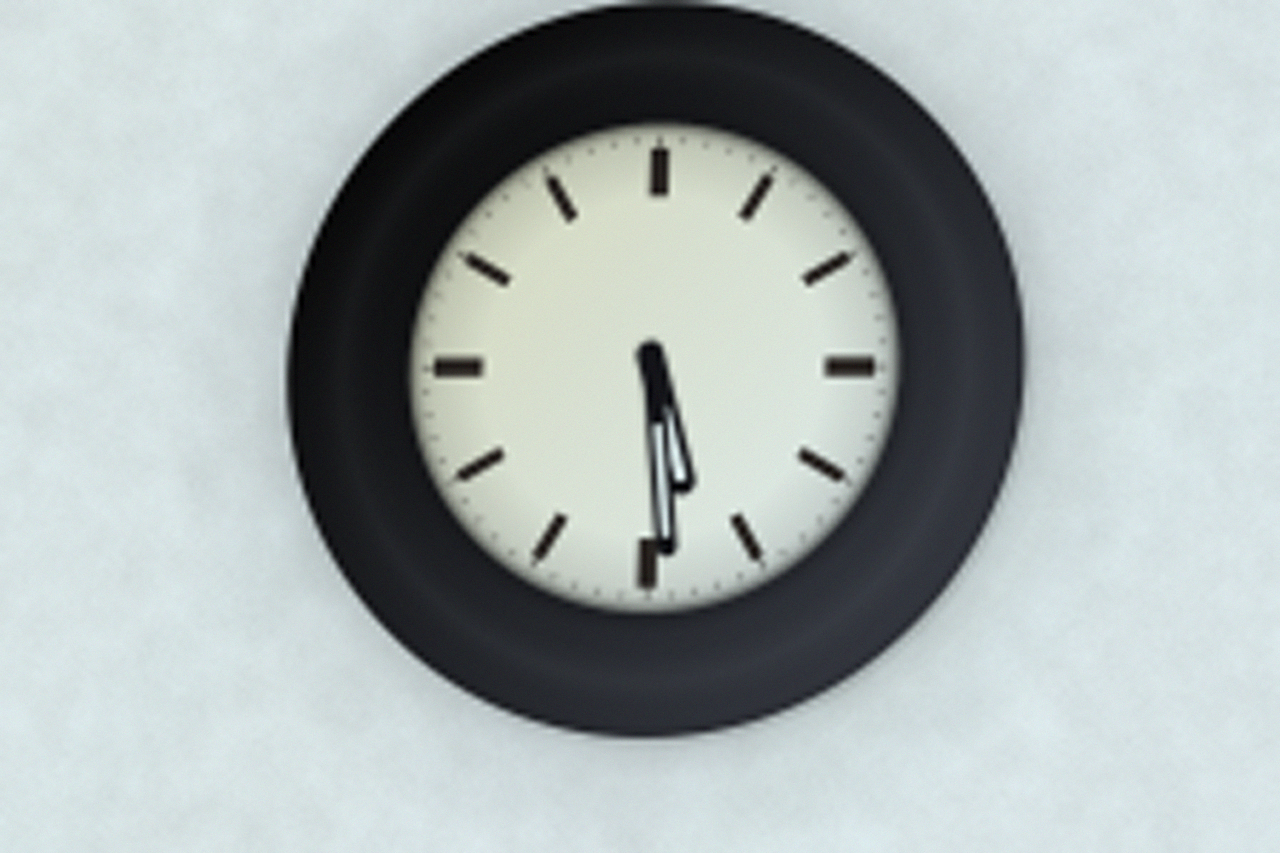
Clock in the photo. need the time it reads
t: 5:29
